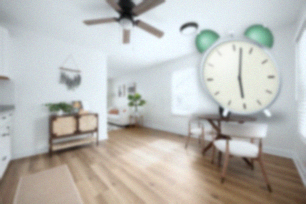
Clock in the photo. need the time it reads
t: 6:02
